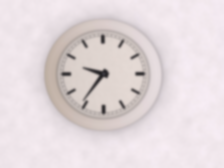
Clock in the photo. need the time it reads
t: 9:36
